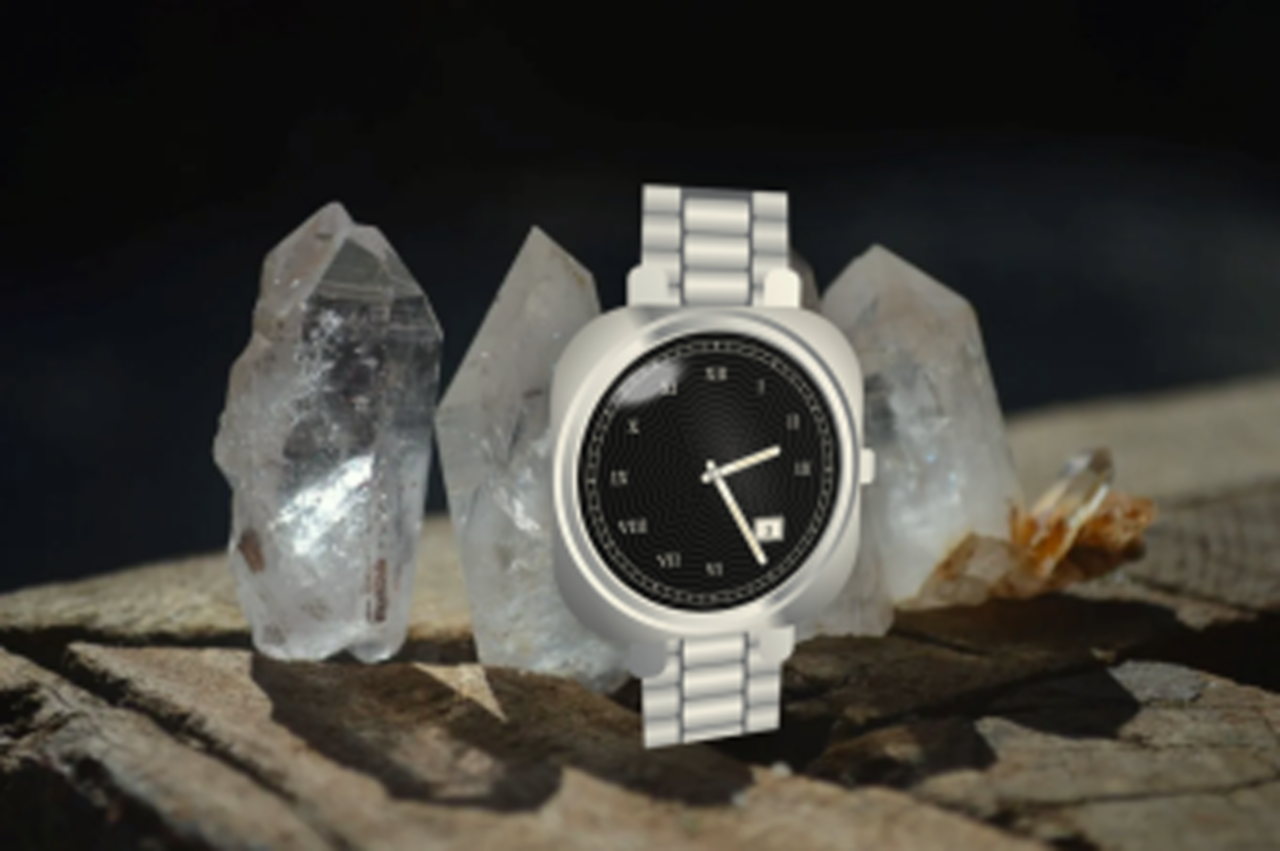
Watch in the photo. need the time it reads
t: 2:25
